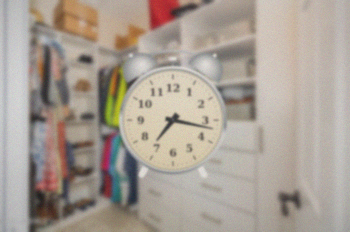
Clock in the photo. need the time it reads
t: 7:17
